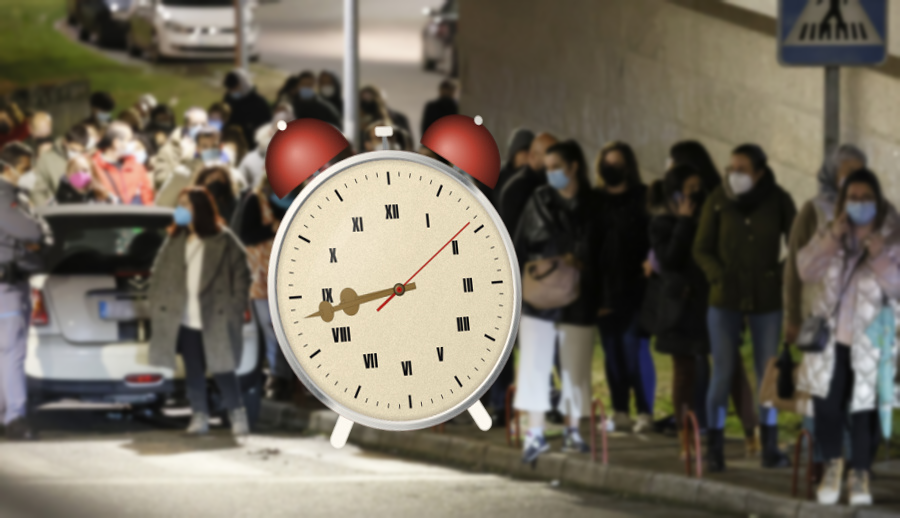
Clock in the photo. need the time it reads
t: 8:43:09
